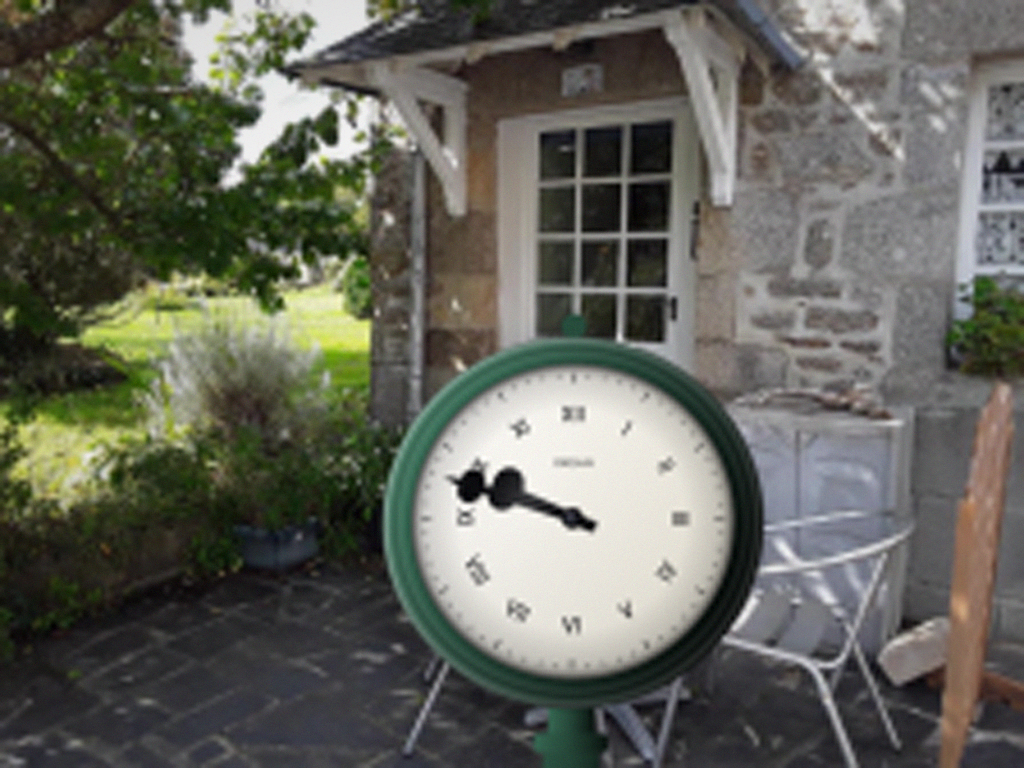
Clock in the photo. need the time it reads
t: 9:48
